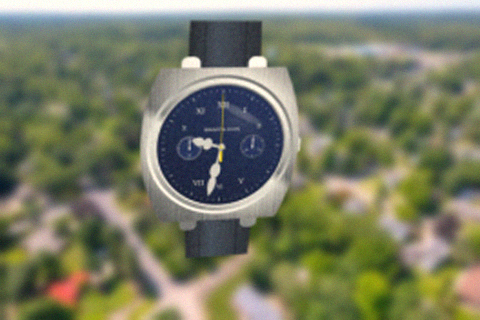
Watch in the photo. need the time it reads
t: 9:32
